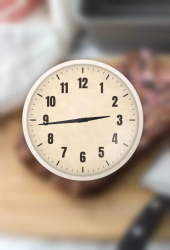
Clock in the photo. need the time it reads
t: 2:44
